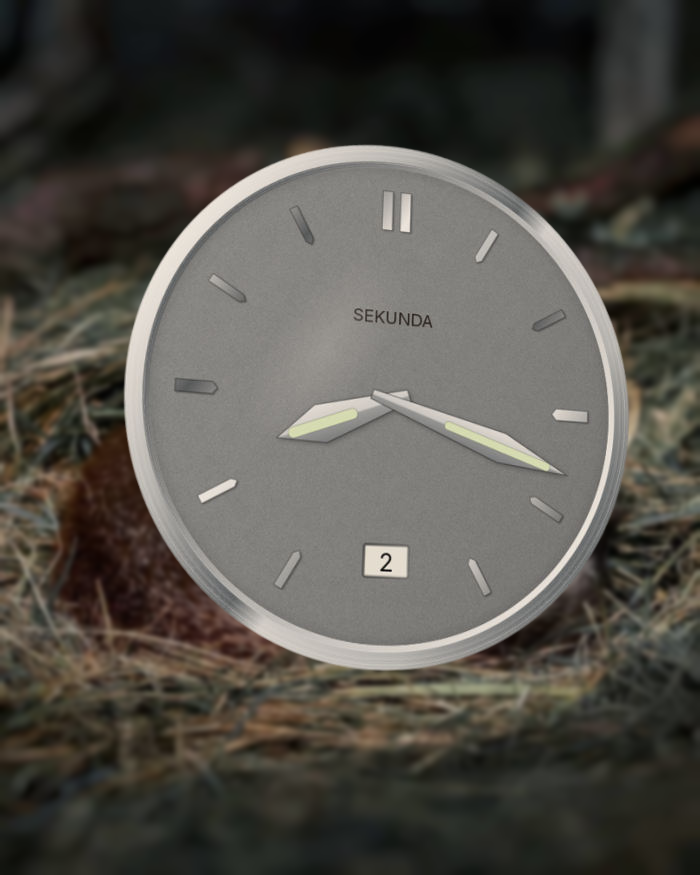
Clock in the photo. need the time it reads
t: 8:18
